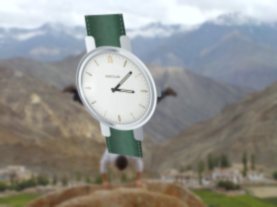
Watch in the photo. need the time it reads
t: 3:08
